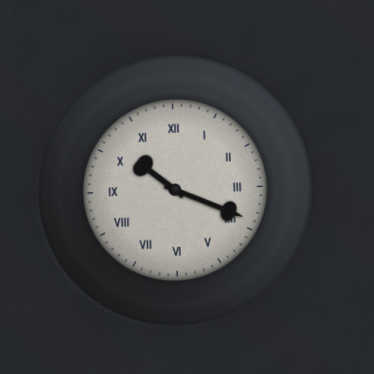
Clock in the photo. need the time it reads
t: 10:19
